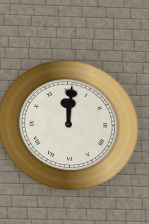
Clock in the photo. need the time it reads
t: 12:01
